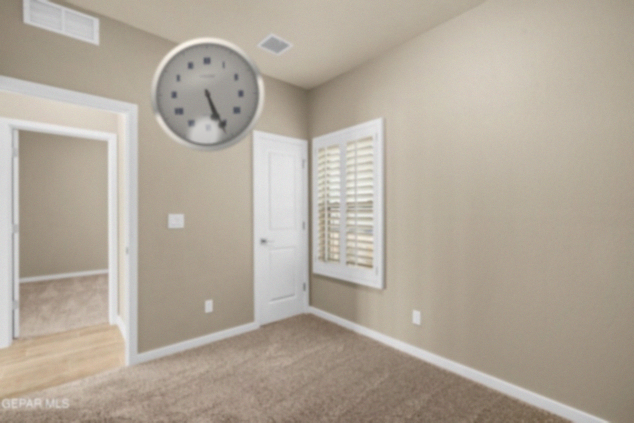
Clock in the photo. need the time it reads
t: 5:26
